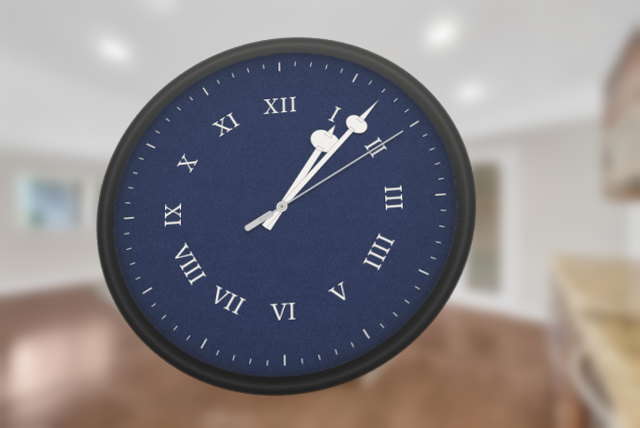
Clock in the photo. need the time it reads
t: 1:07:10
